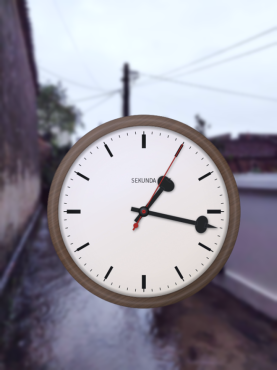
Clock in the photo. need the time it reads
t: 1:17:05
